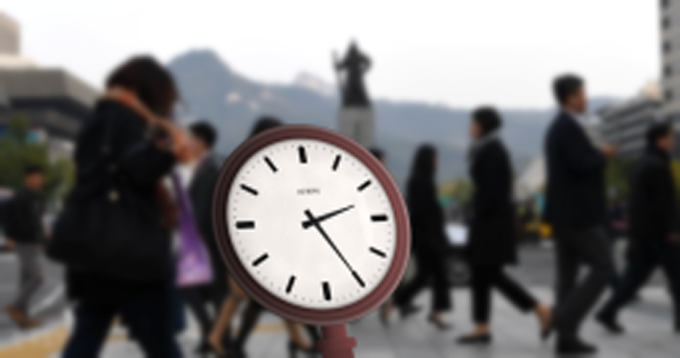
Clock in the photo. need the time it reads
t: 2:25
